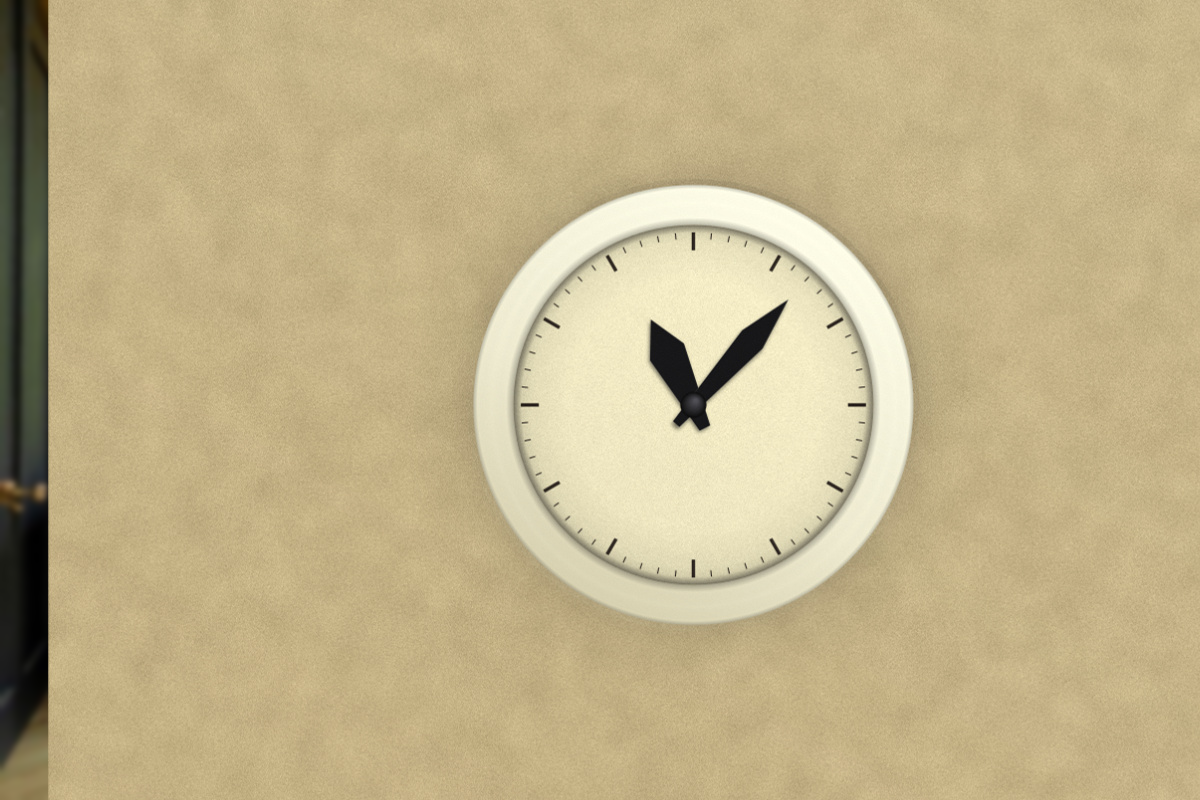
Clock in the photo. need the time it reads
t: 11:07
